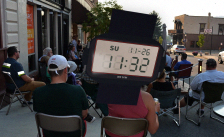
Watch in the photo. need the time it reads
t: 11:32
